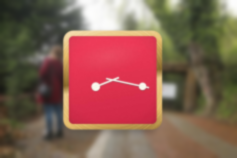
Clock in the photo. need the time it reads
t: 8:17
